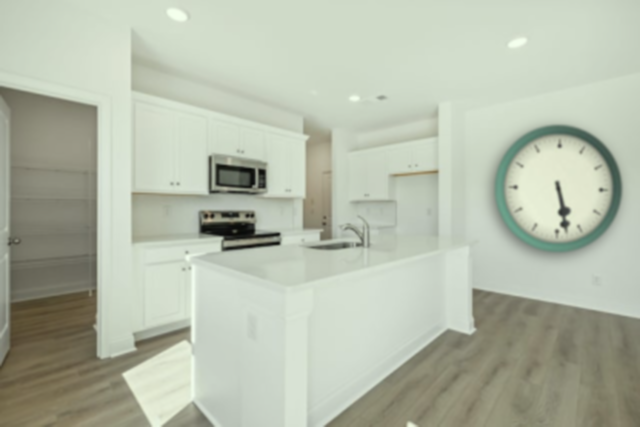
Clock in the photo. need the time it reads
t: 5:28
